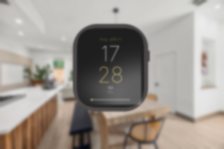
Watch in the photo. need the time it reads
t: 17:28
